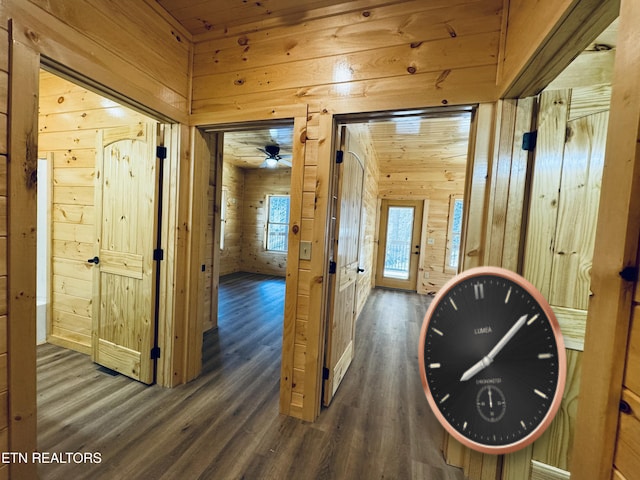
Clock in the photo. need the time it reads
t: 8:09
